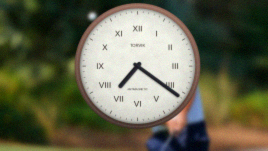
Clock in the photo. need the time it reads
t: 7:21
